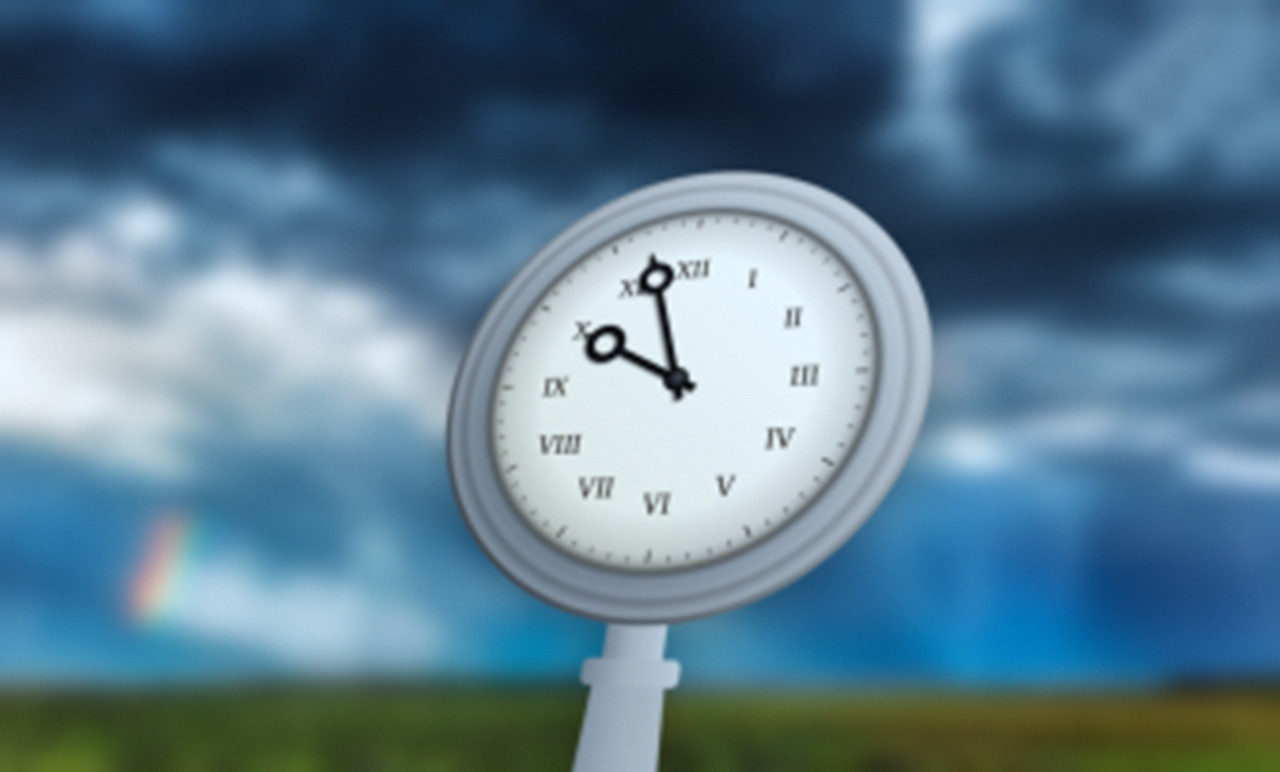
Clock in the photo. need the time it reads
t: 9:57
